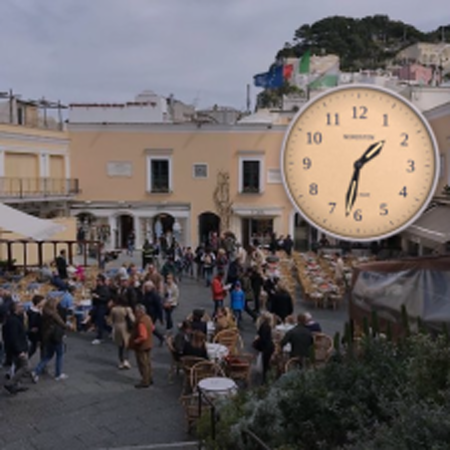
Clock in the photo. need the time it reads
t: 1:32
